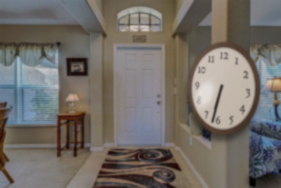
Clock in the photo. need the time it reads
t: 6:32
